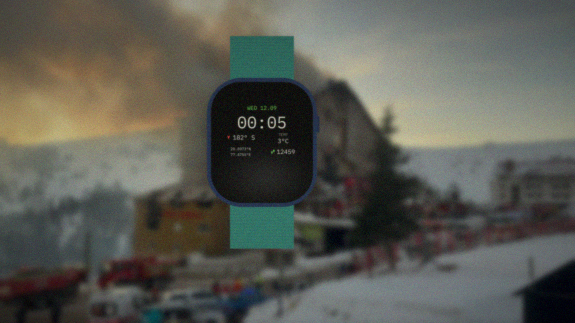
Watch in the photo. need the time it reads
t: 0:05
